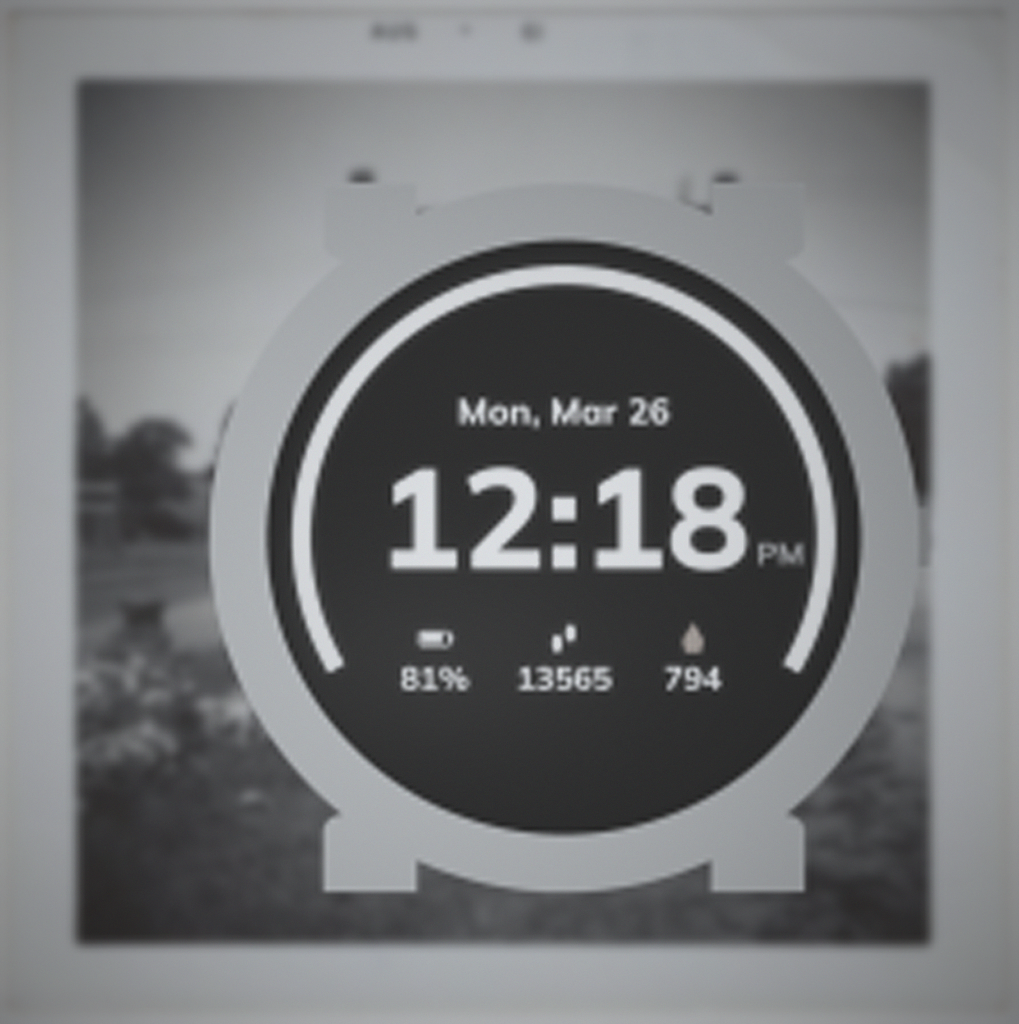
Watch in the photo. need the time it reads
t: 12:18
